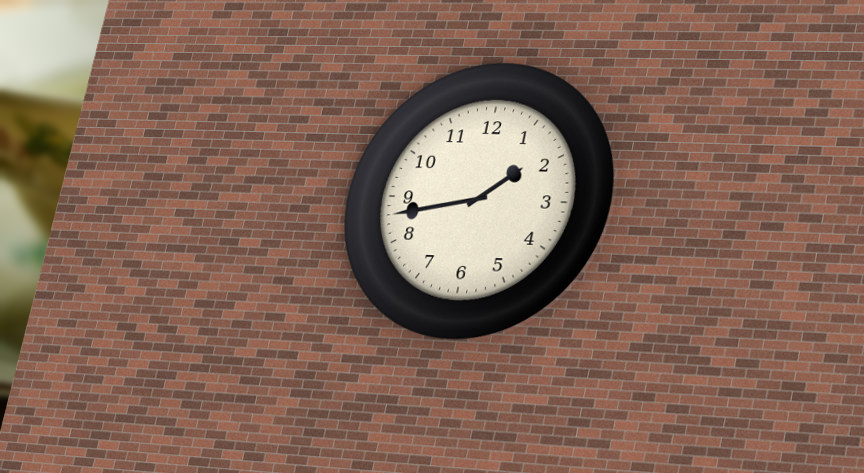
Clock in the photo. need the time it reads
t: 1:43
